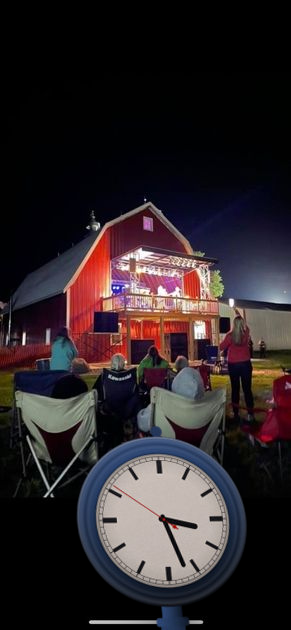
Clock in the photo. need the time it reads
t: 3:26:51
